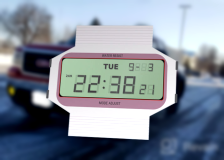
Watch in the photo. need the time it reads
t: 22:38:21
